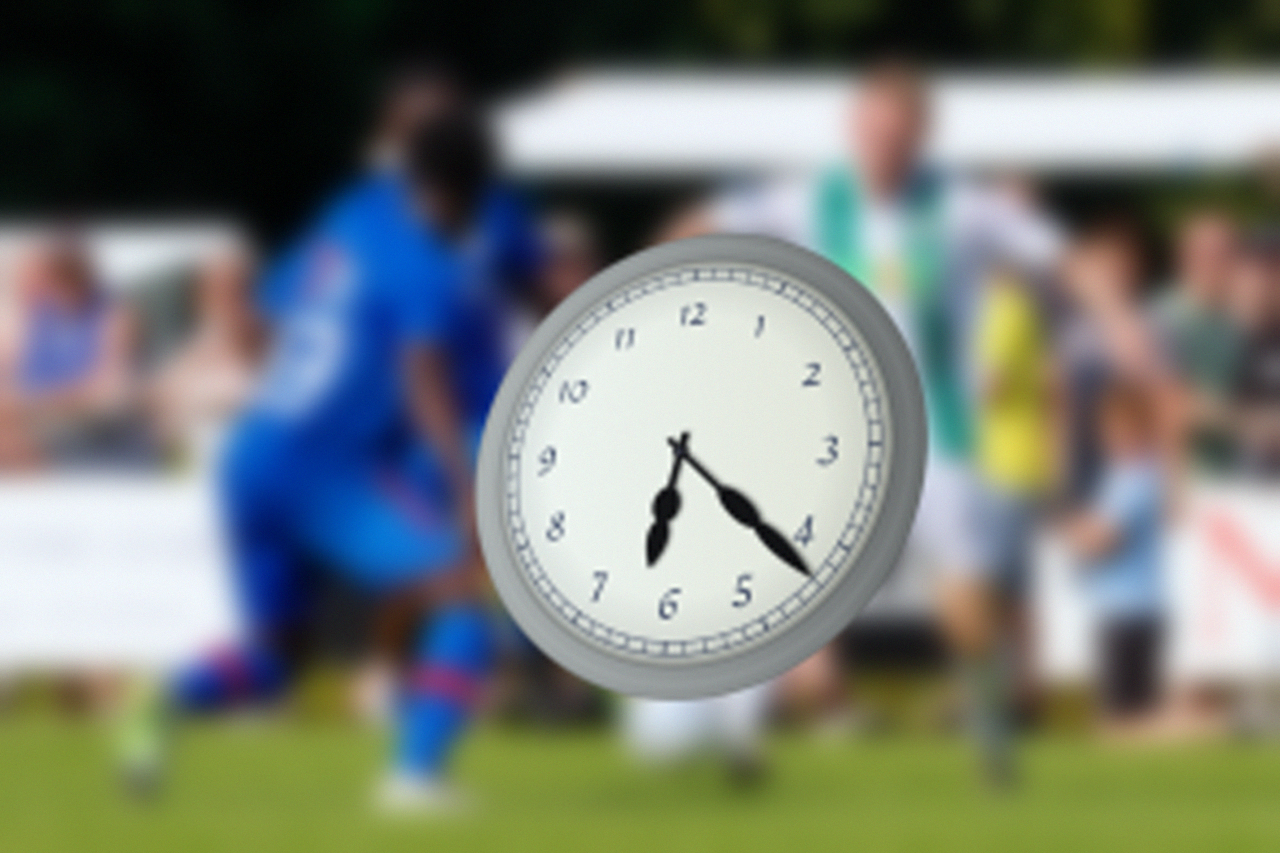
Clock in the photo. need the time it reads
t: 6:22
